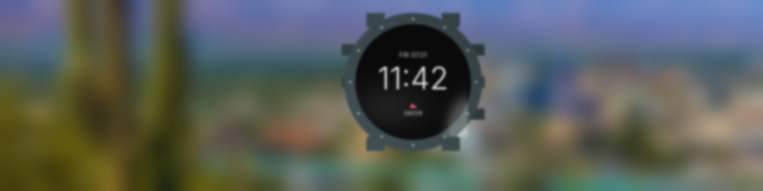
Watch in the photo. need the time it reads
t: 11:42
